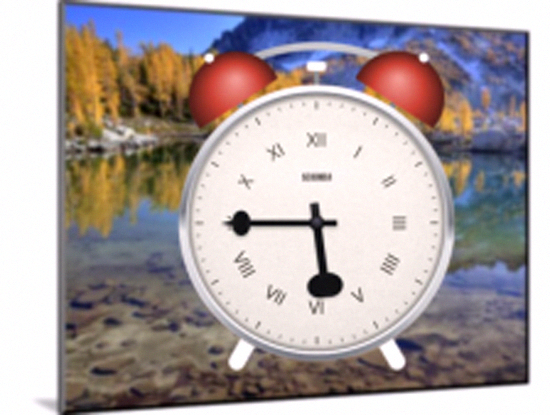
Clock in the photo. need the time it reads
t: 5:45
